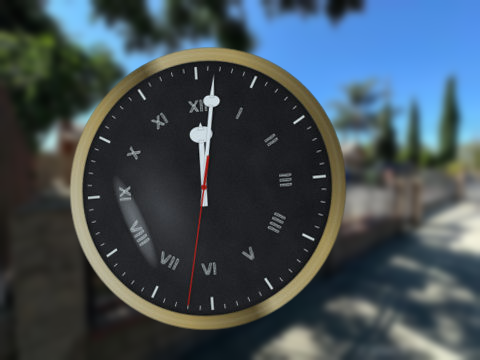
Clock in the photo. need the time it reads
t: 12:01:32
